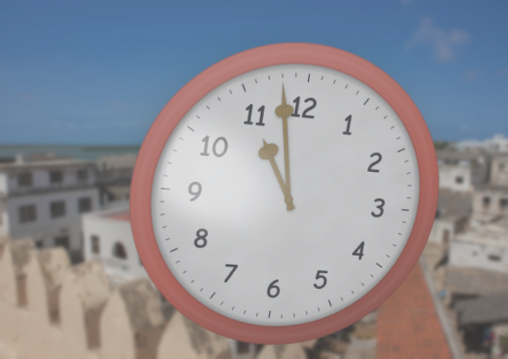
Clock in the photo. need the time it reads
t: 10:58
